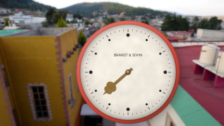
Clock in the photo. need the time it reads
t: 7:38
